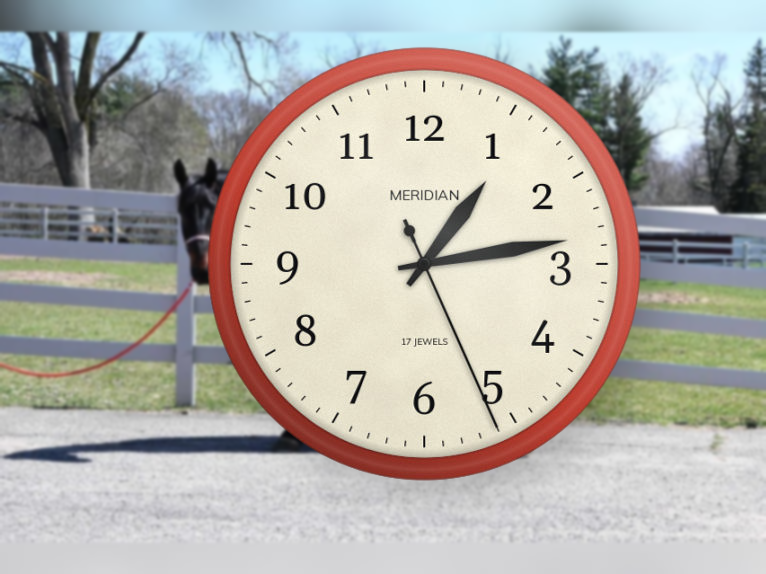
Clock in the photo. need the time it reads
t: 1:13:26
